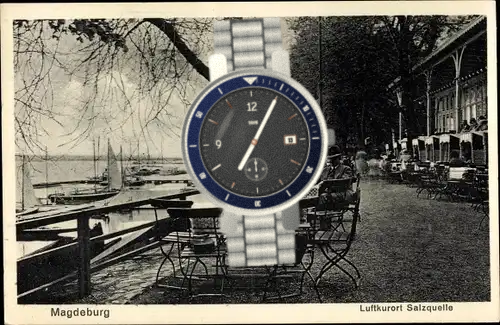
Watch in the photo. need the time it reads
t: 7:05
